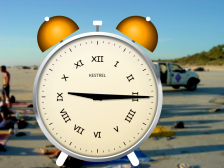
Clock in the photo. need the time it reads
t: 9:15
